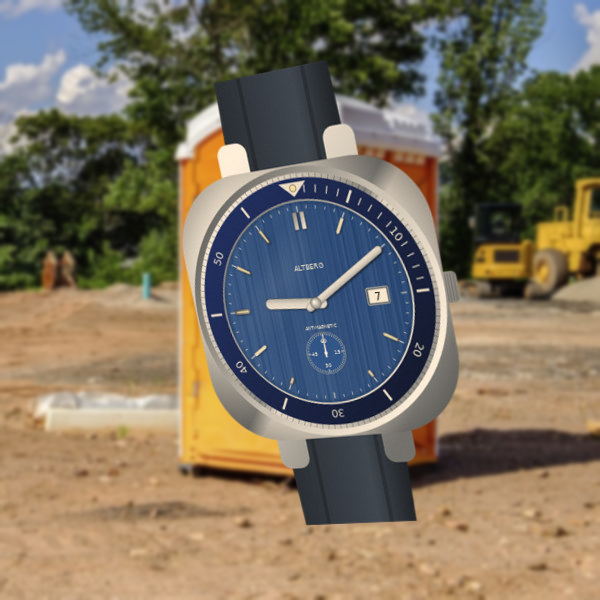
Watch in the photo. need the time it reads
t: 9:10
